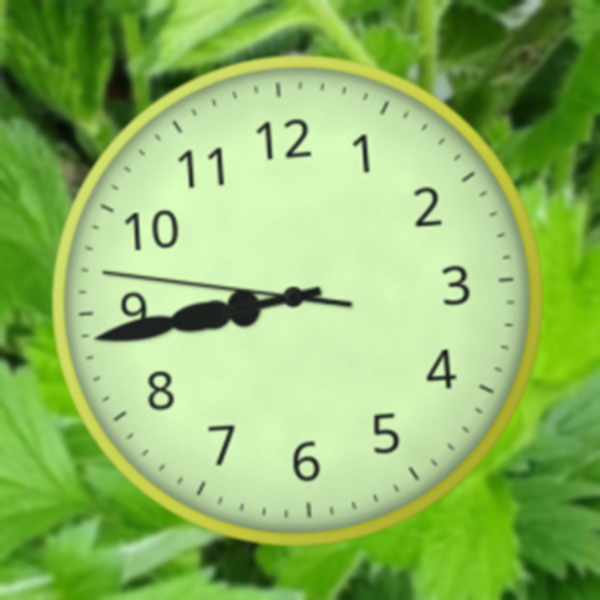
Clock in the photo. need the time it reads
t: 8:43:47
